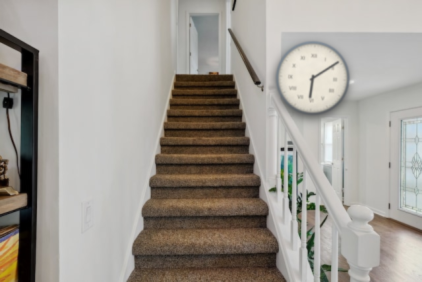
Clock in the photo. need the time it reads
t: 6:09
